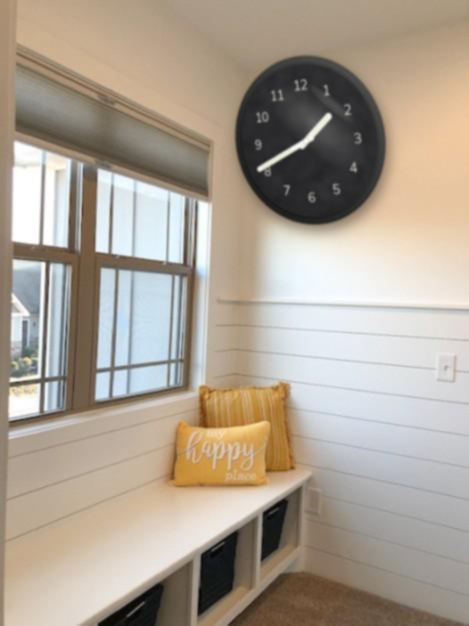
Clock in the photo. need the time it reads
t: 1:41
